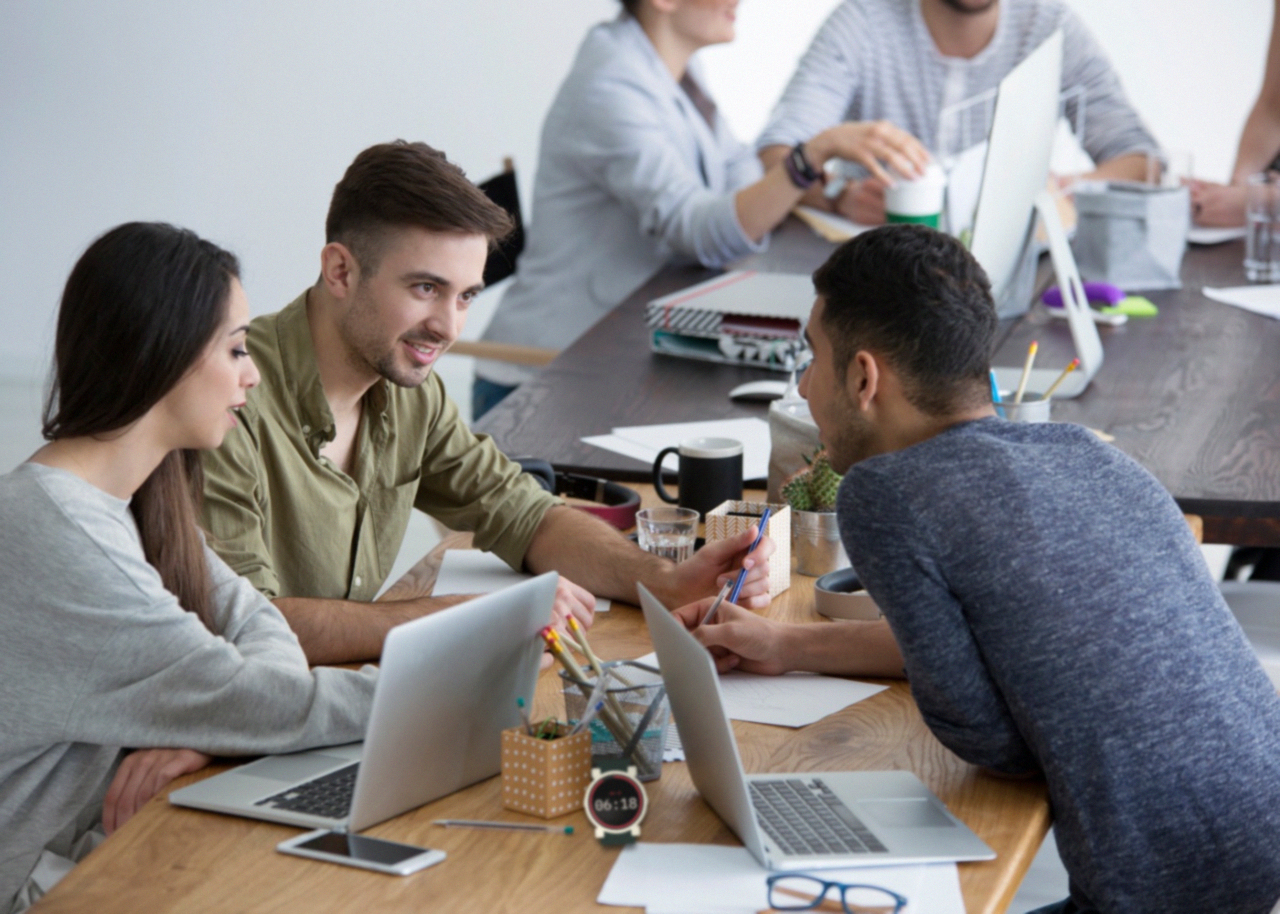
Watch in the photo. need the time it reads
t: 6:18
